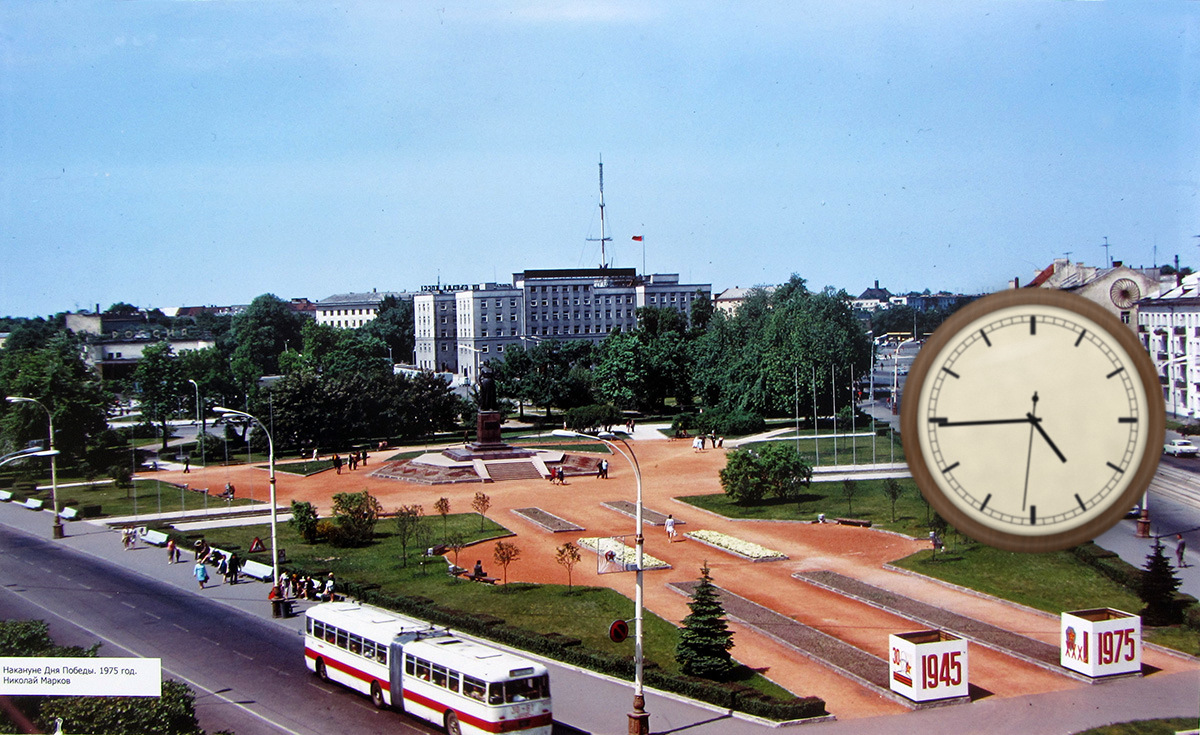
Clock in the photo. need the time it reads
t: 4:44:31
